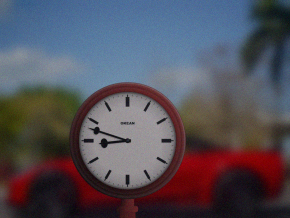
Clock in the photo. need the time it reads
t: 8:48
